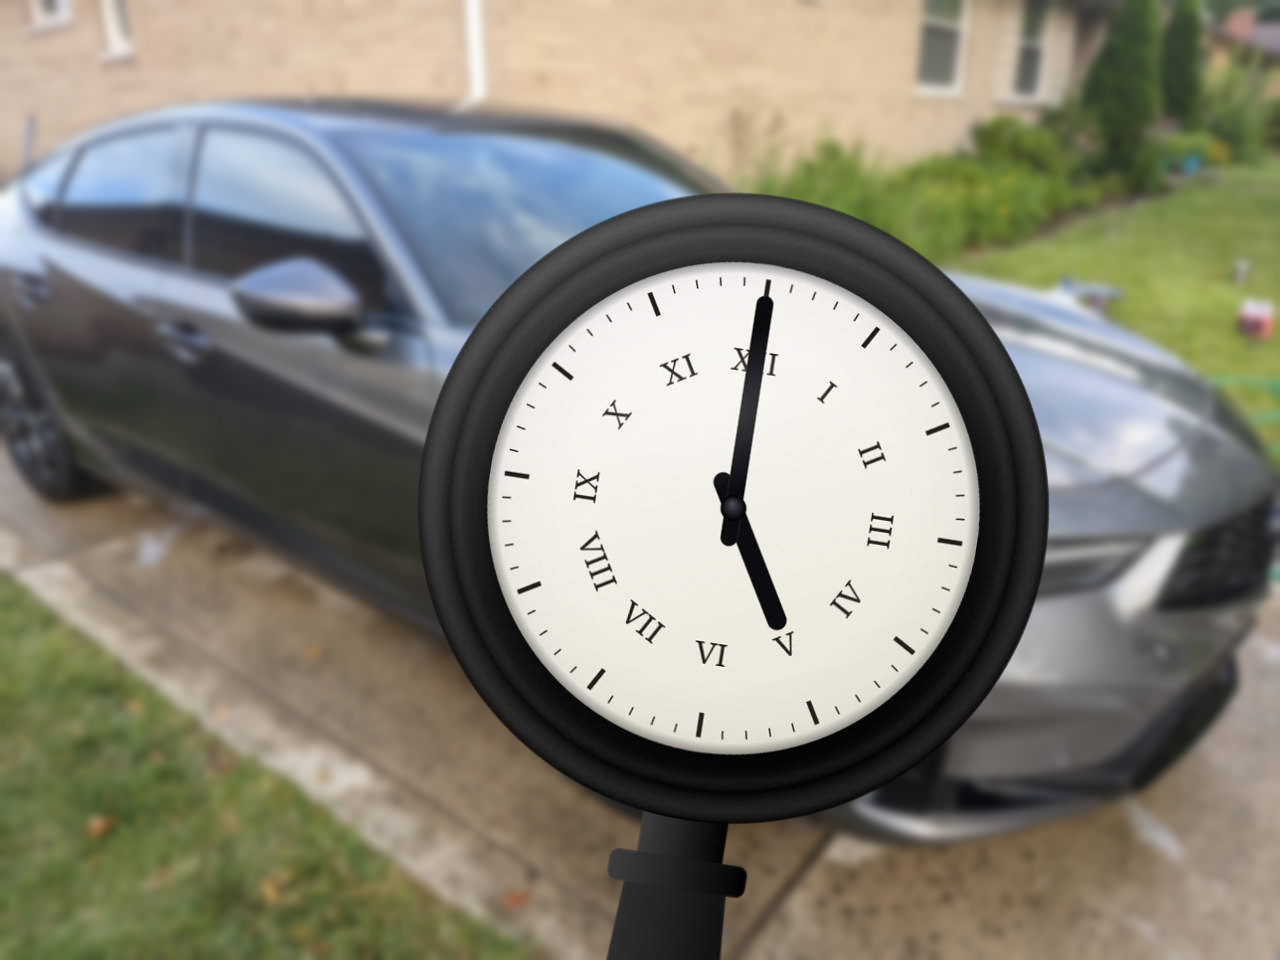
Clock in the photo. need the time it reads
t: 5:00
